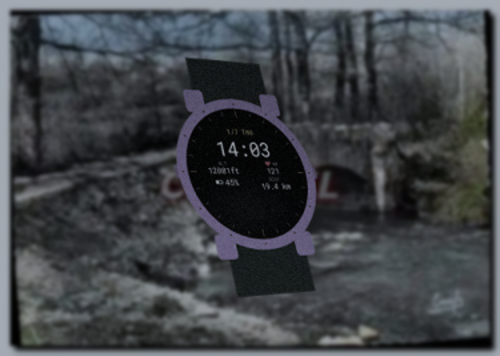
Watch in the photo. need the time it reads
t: 14:03
